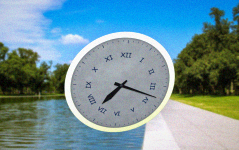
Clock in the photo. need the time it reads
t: 7:18
